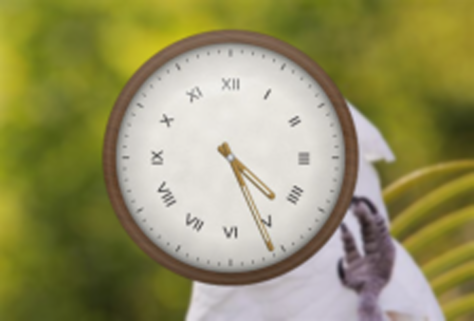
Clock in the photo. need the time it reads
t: 4:26
